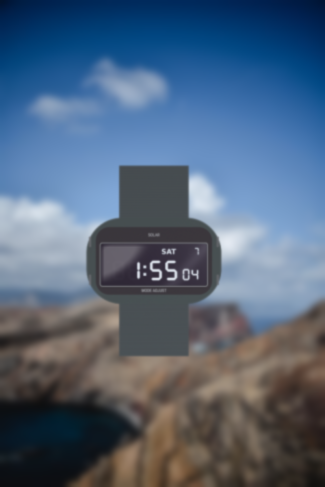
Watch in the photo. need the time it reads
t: 1:55:04
